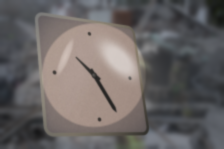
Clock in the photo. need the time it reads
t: 10:25
